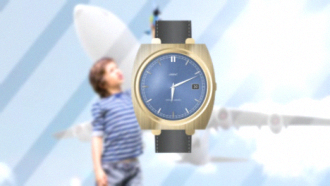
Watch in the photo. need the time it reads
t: 6:11
